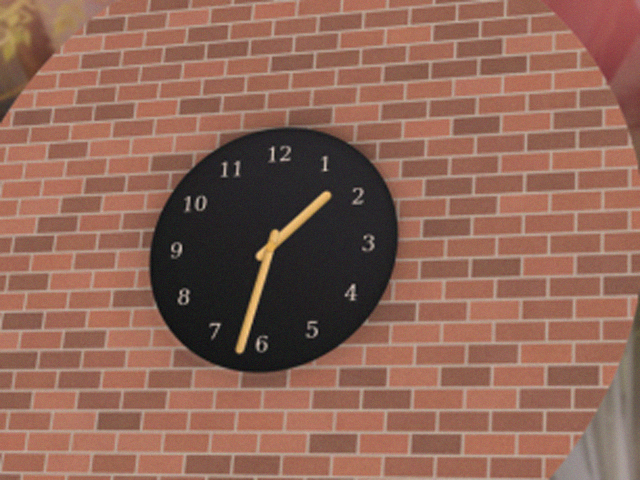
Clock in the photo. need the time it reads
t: 1:32
